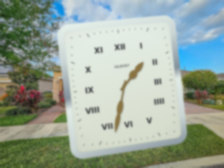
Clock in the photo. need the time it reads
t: 1:33
